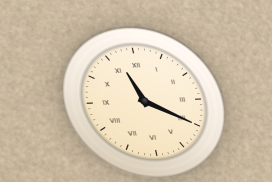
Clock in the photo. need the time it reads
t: 11:20
